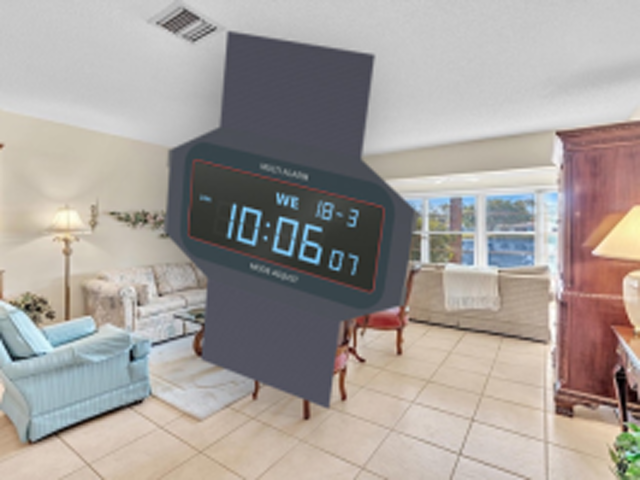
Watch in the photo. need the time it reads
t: 10:06:07
